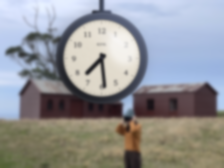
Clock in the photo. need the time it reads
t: 7:29
